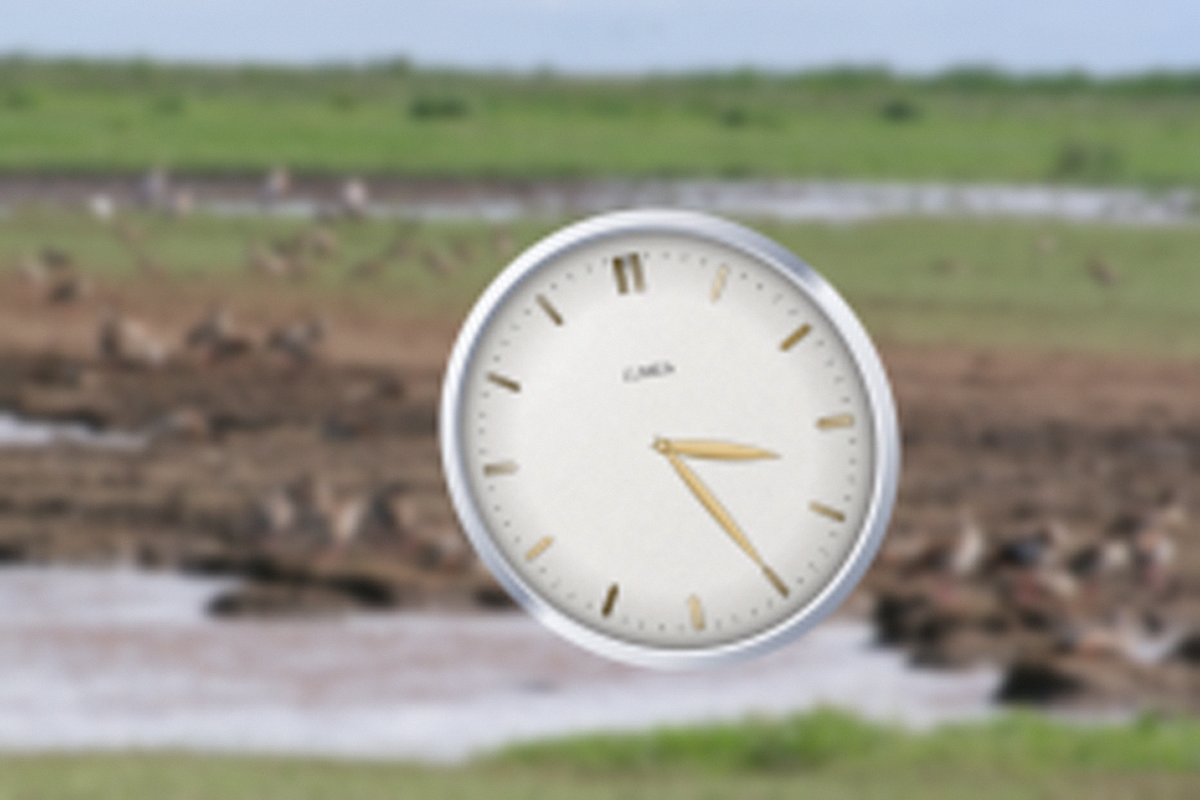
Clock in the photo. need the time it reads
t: 3:25
